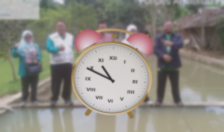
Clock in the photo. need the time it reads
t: 10:49
